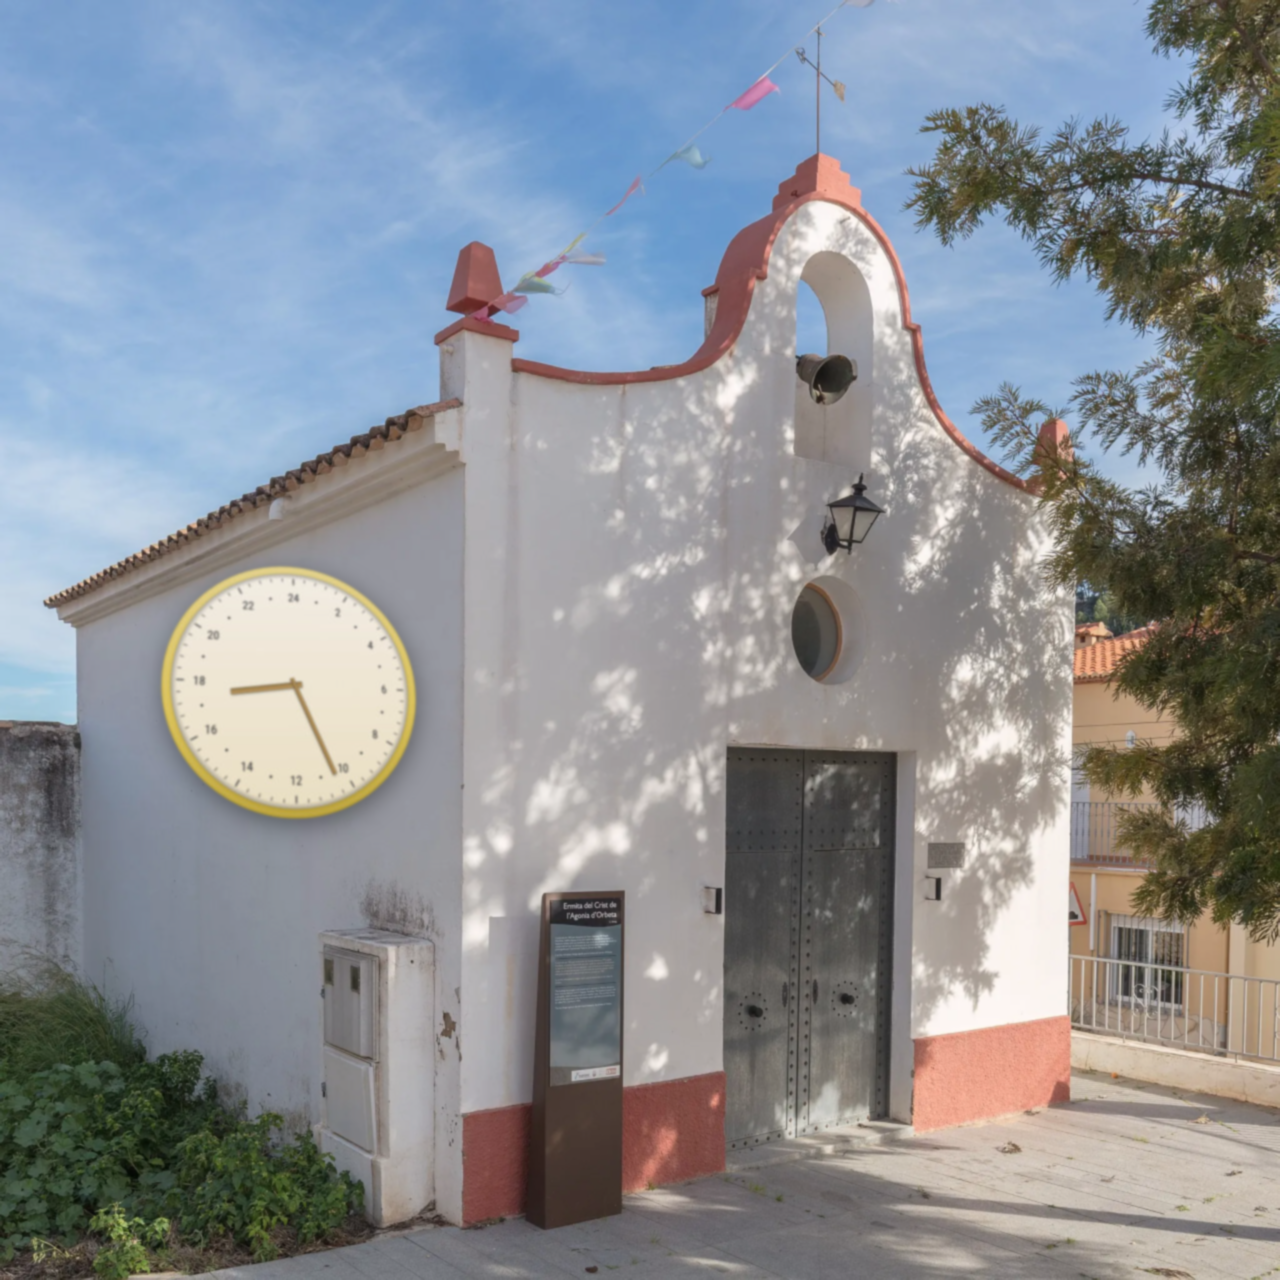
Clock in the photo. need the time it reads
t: 17:26
